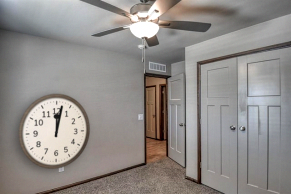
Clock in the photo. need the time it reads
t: 12:02
